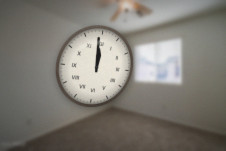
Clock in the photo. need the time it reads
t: 11:59
